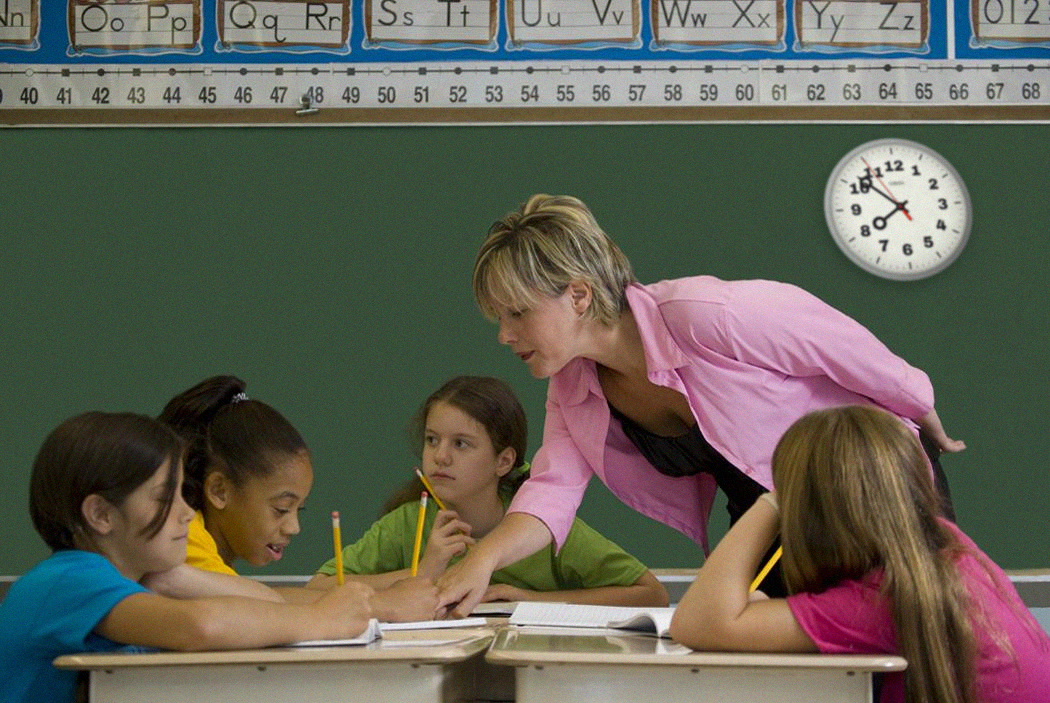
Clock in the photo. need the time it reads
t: 7:51:55
